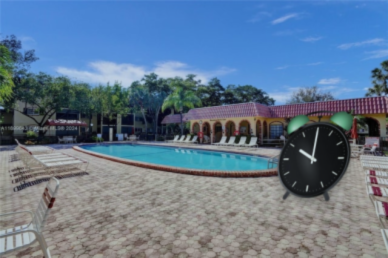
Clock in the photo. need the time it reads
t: 10:00
